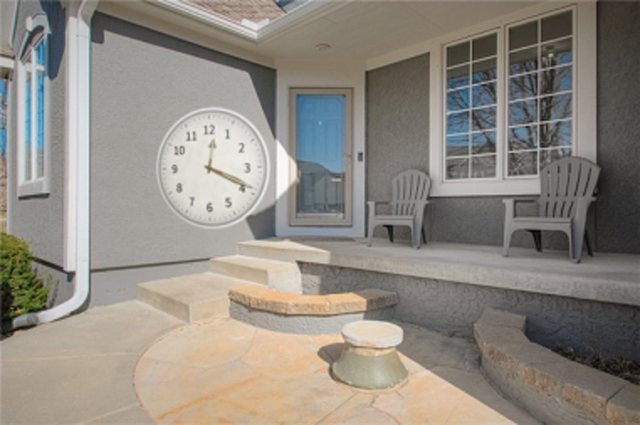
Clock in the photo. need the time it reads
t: 12:19
